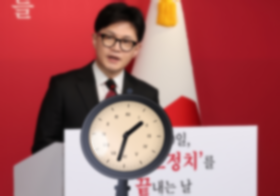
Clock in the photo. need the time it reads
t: 1:32
